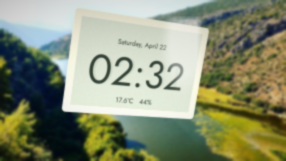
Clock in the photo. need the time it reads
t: 2:32
